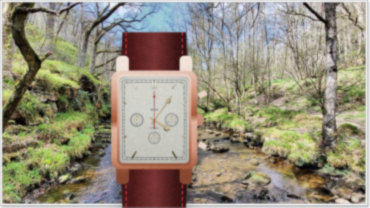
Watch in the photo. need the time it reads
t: 4:06
